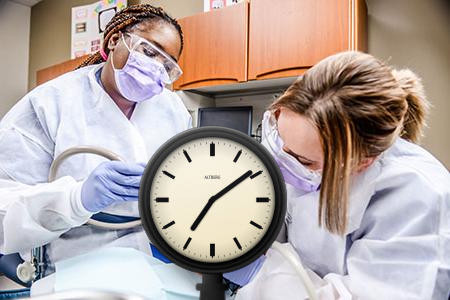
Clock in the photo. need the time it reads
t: 7:09
